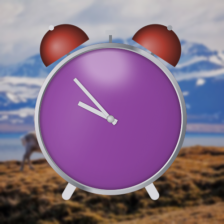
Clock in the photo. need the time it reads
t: 9:53
